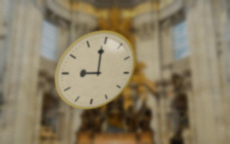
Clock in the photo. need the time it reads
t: 8:59
